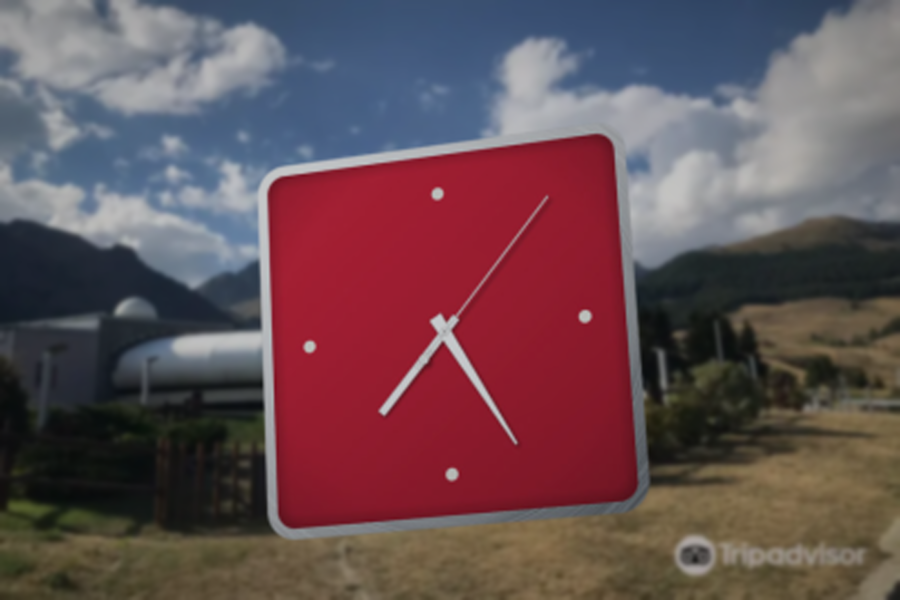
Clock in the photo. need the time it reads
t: 7:25:07
